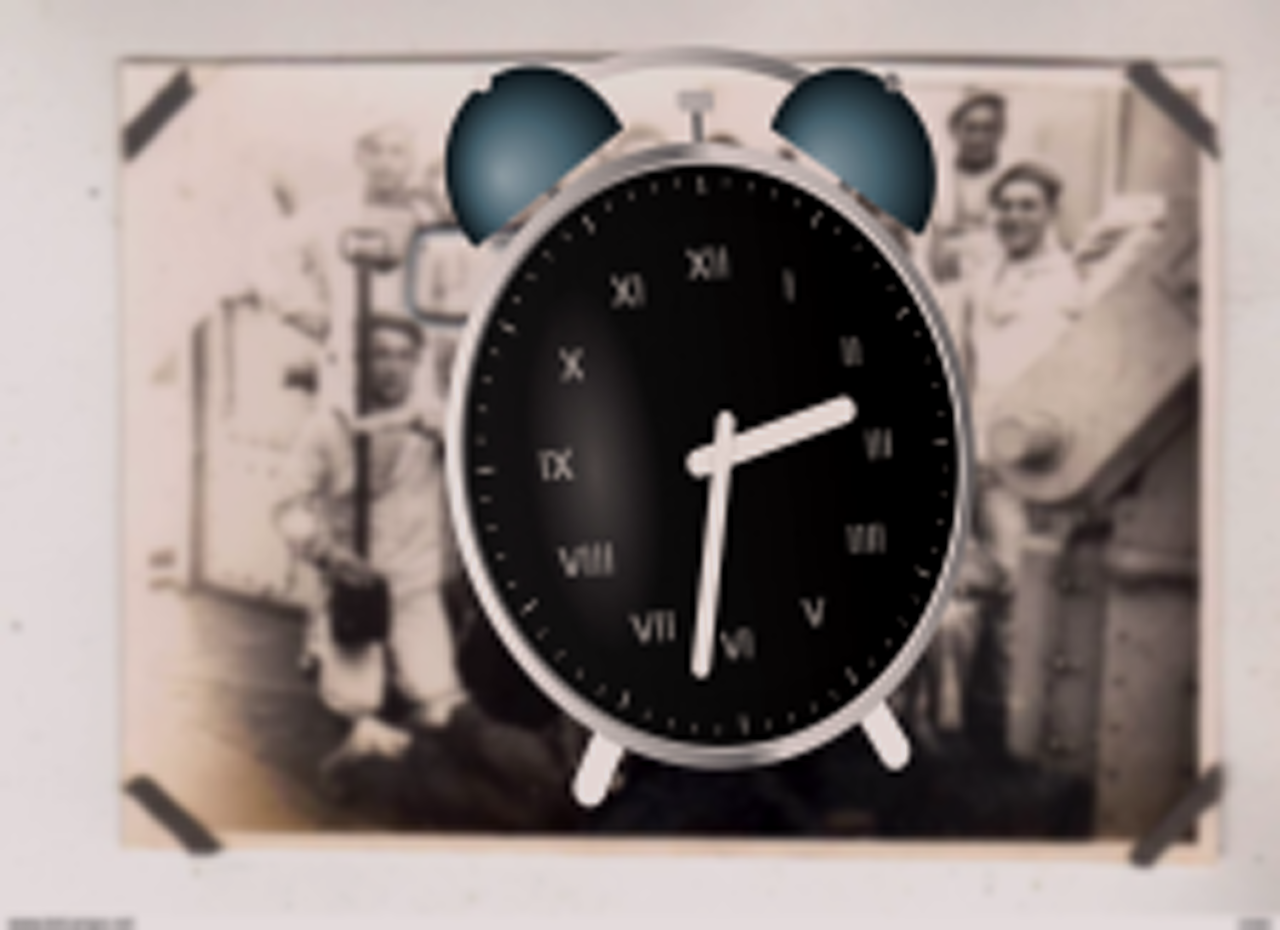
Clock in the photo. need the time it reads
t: 2:32
